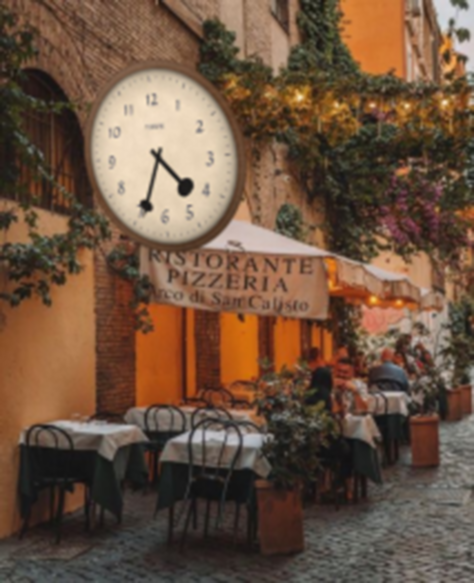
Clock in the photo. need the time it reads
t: 4:34
